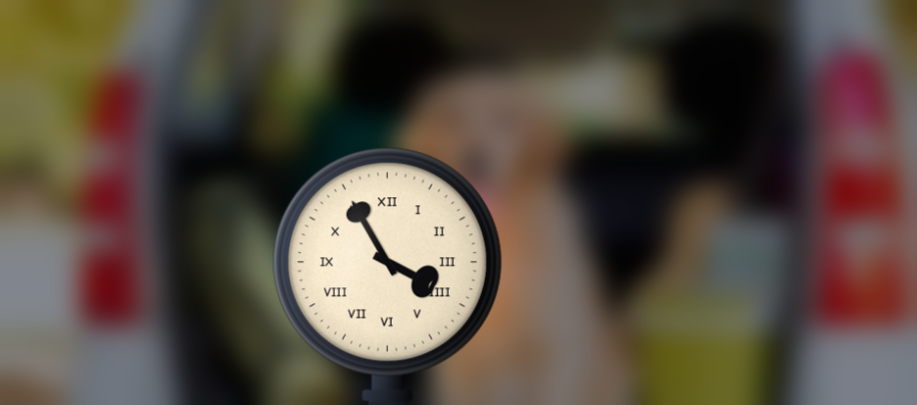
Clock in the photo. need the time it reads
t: 3:55
